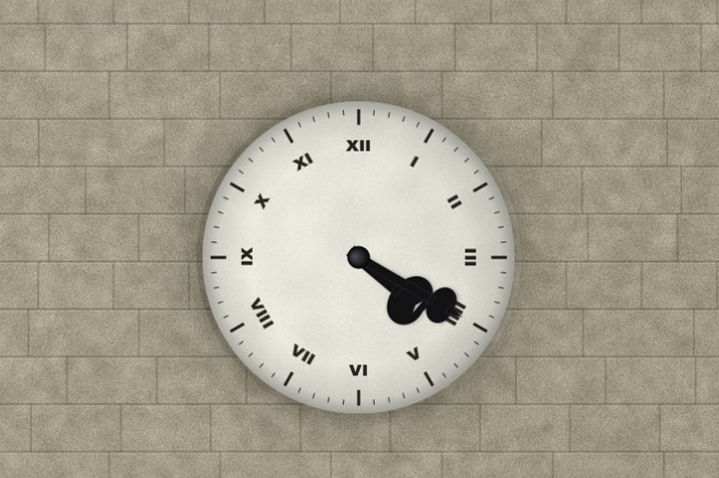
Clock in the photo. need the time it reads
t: 4:20
